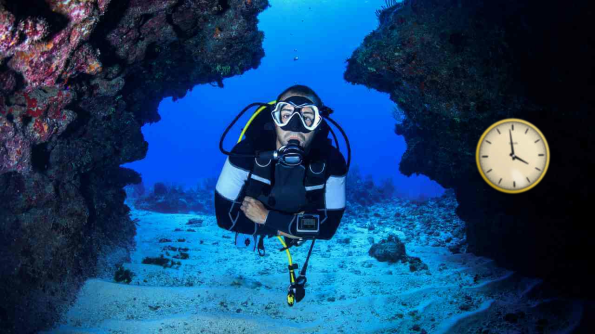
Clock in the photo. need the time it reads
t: 3:59
